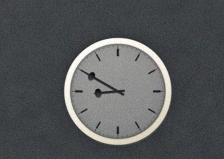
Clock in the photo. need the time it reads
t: 8:50
